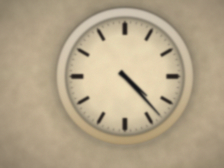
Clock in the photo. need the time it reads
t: 4:23
